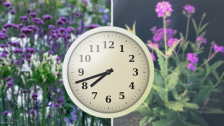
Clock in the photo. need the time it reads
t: 7:42
